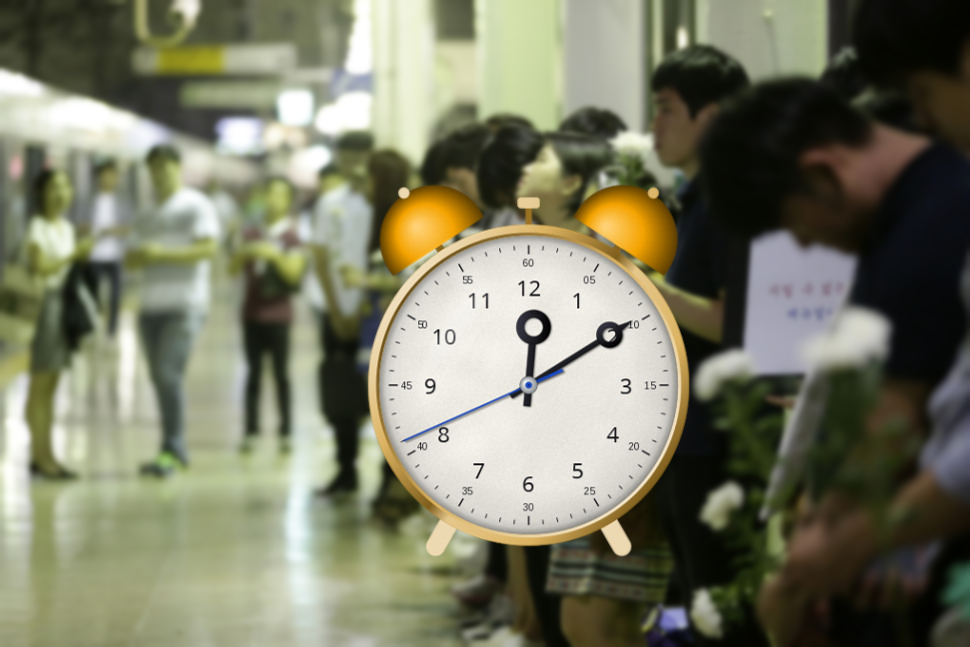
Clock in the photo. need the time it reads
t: 12:09:41
